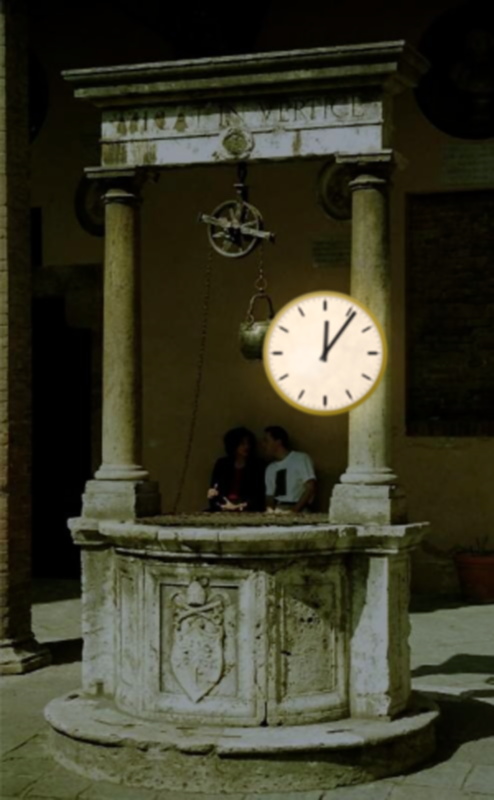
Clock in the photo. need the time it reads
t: 12:06
